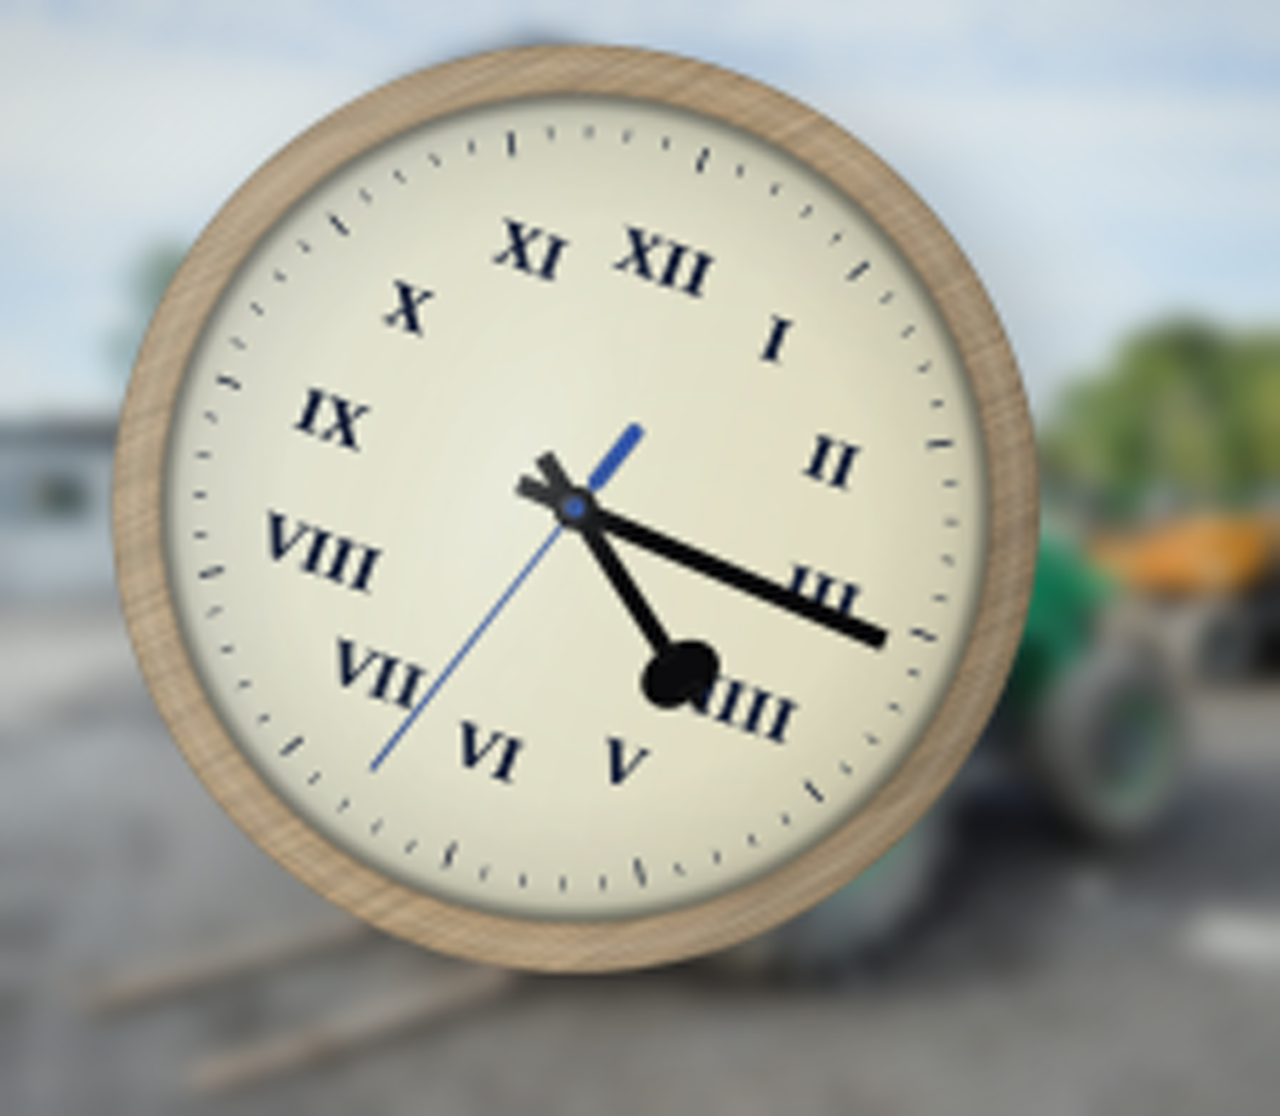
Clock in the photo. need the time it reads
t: 4:15:33
